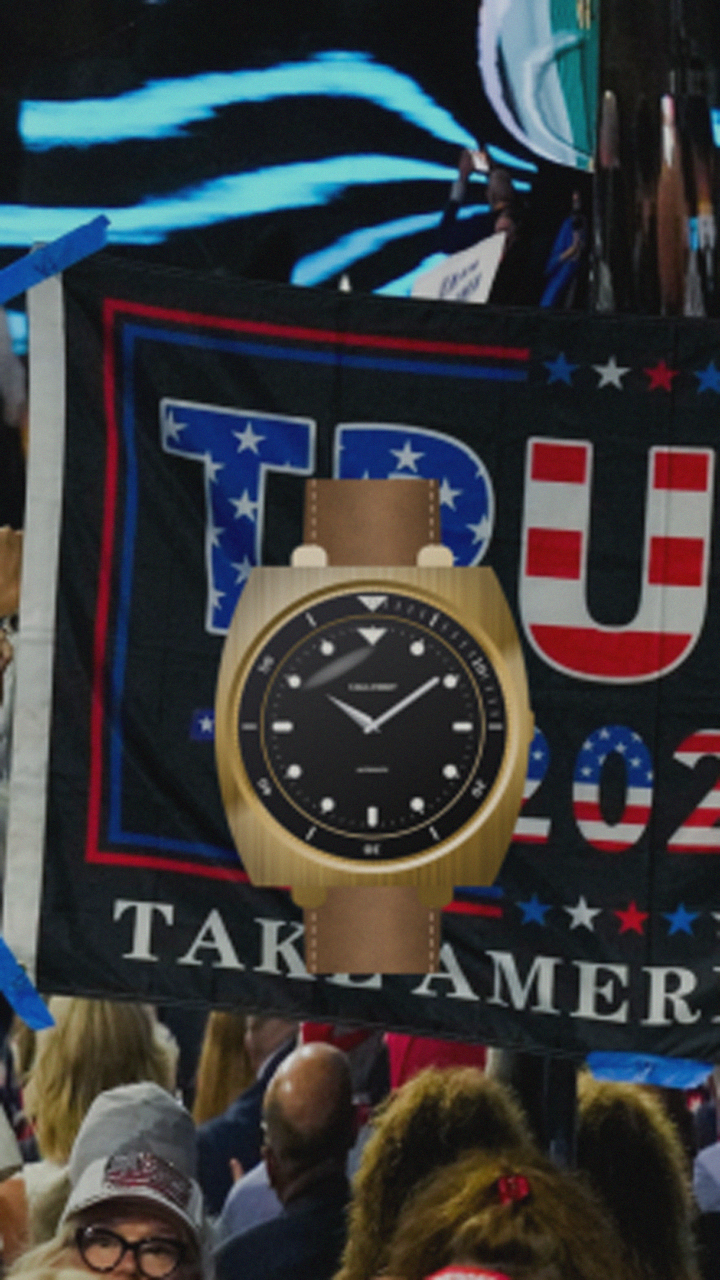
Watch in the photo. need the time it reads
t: 10:09
